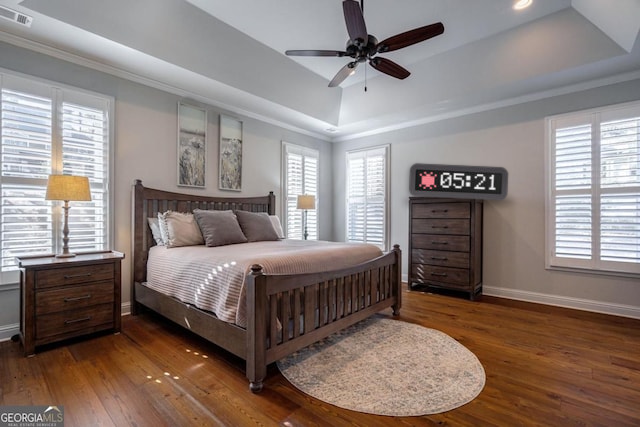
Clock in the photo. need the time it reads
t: 5:21
